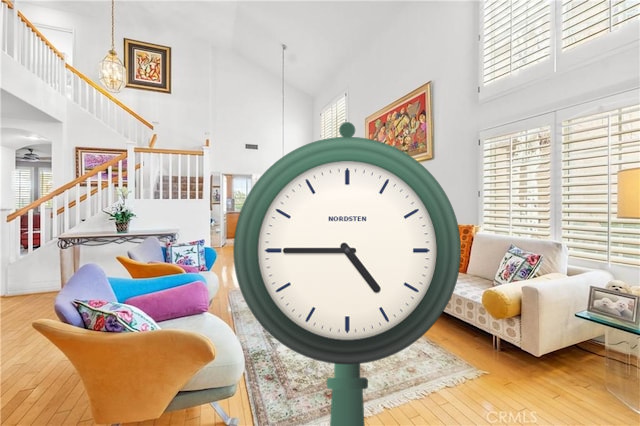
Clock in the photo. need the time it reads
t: 4:45
